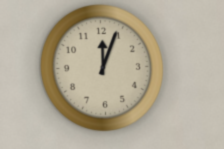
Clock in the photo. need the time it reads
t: 12:04
